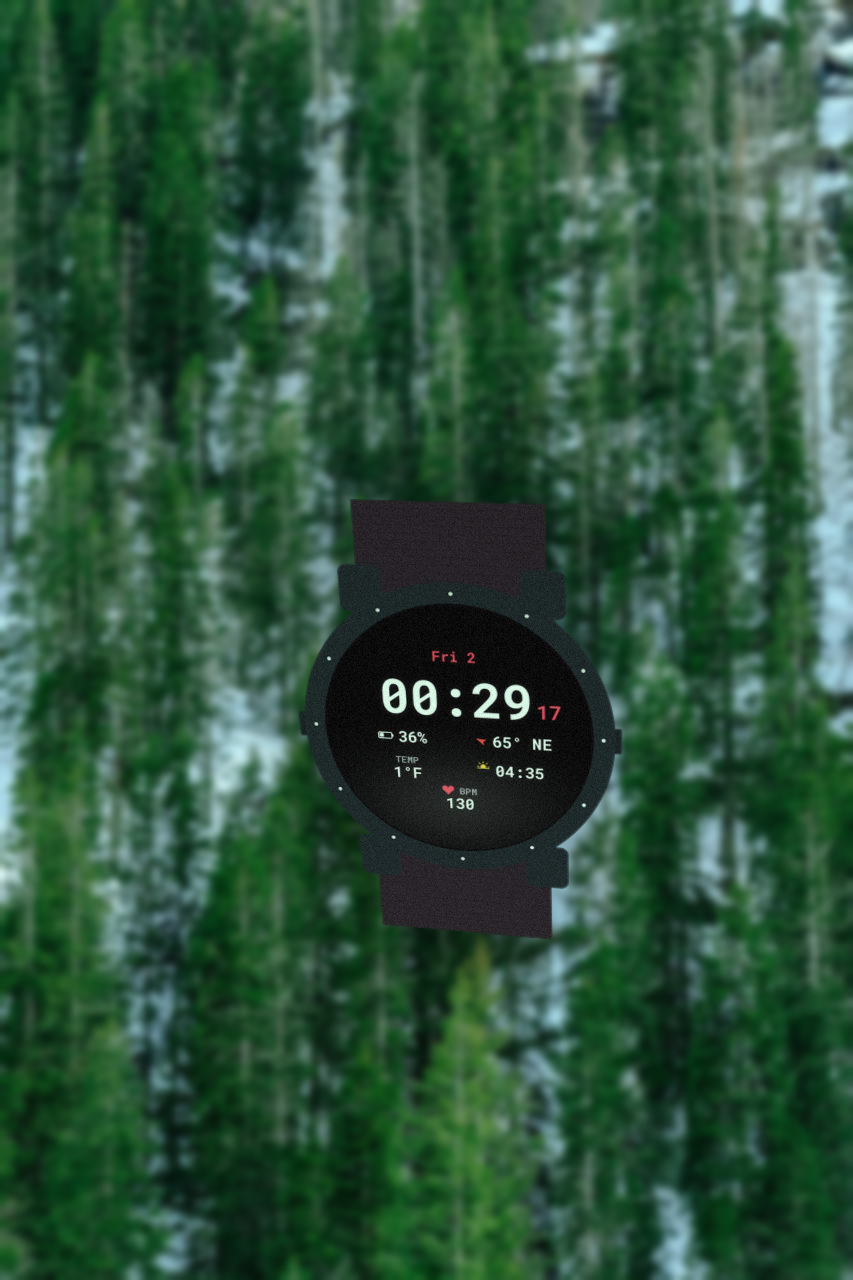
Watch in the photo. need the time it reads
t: 0:29:17
